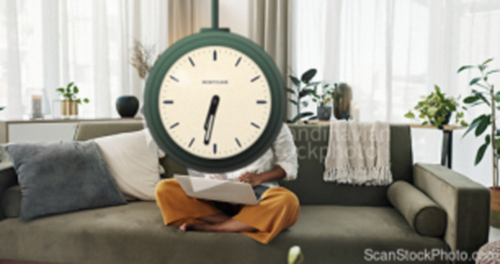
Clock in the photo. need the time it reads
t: 6:32
